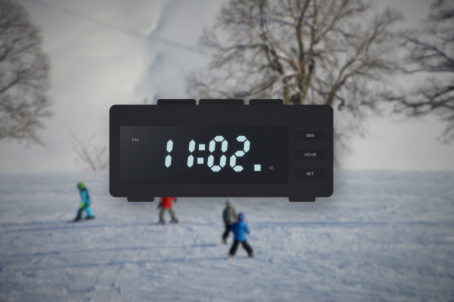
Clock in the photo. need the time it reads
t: 11:02
